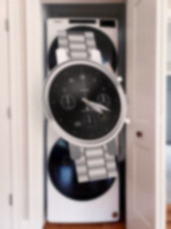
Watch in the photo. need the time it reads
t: 4:19
